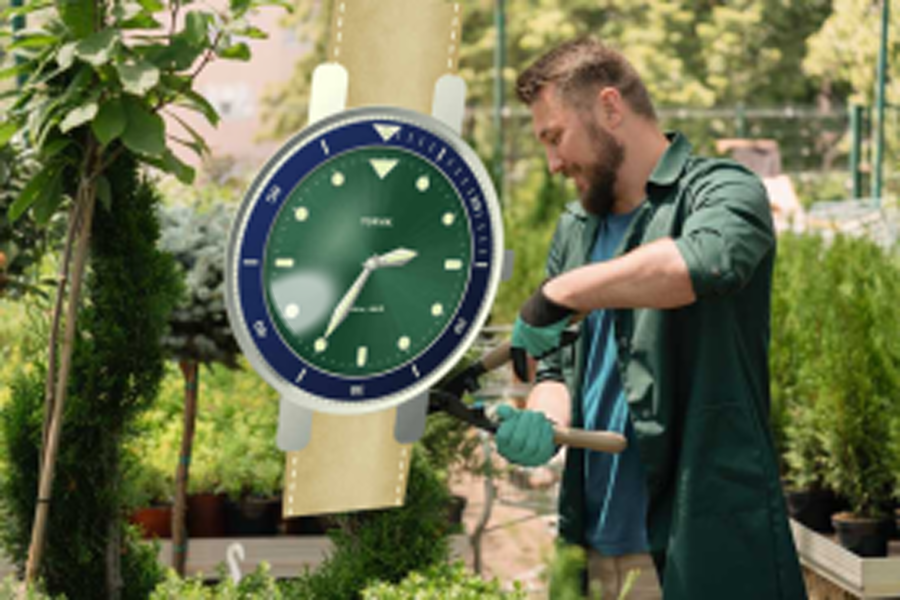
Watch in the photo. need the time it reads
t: 2:35
